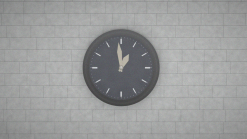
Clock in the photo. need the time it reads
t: 12:59
